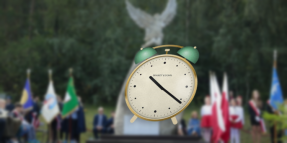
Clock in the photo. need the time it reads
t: 10:21
